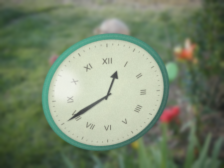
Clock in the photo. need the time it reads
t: 12:40
